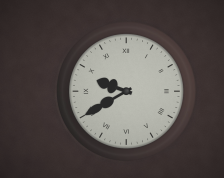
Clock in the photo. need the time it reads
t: 9:40
